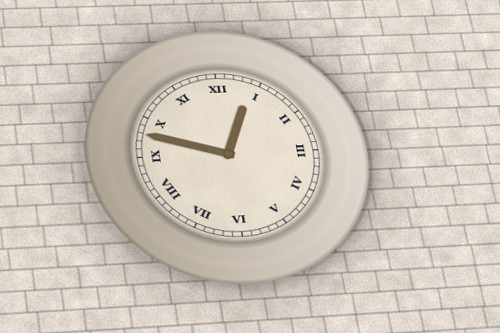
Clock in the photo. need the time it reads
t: 12:48
